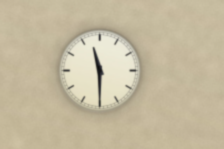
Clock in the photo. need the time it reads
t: 11:30
